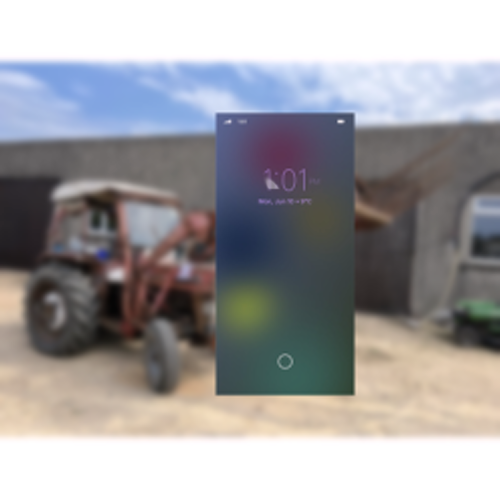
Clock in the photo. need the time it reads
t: 1:01
